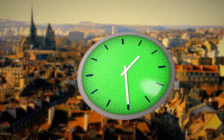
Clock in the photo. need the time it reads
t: 1:30
